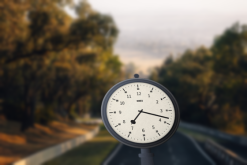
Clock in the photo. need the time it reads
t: 7:18
